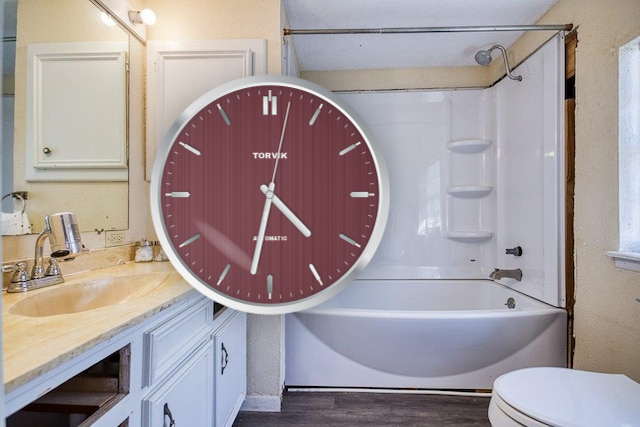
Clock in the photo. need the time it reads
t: 4:32:02
